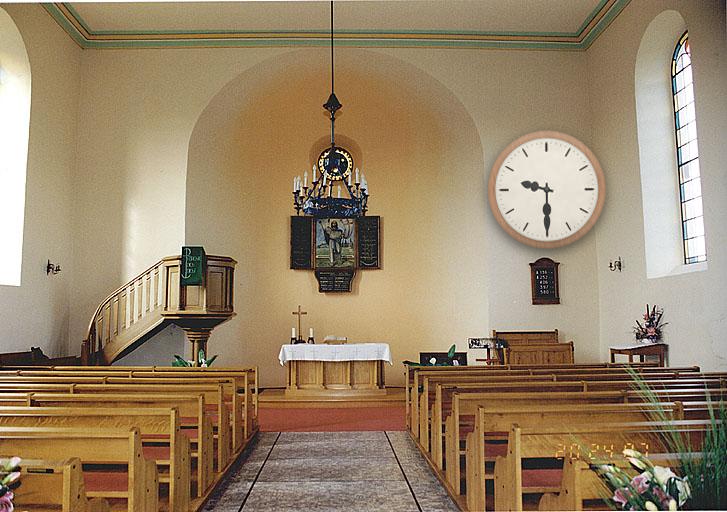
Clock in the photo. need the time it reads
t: 9:30
